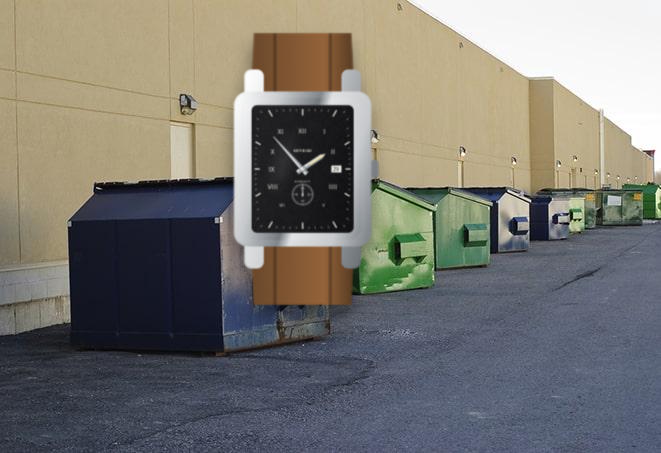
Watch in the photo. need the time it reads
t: 1:53
